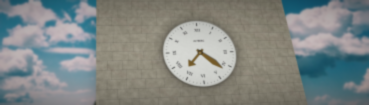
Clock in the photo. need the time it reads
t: 7:22
